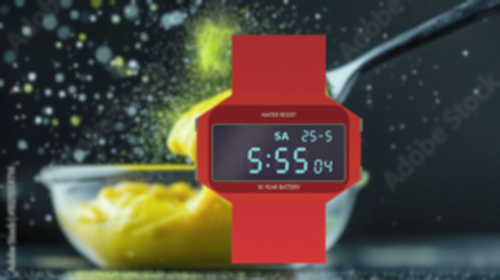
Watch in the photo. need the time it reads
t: 5:55:04
